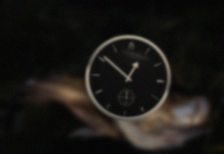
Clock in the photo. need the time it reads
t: 12:51
